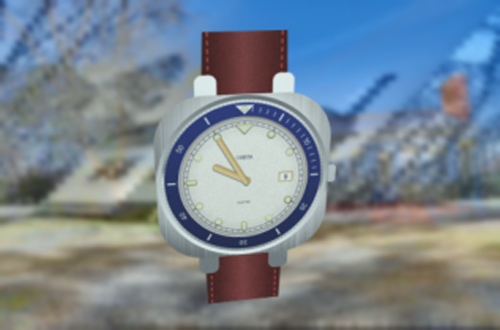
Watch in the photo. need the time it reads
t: 9:55
